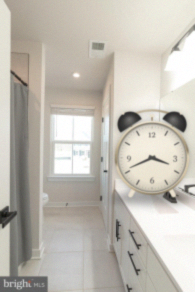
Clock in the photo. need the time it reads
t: 3:41
